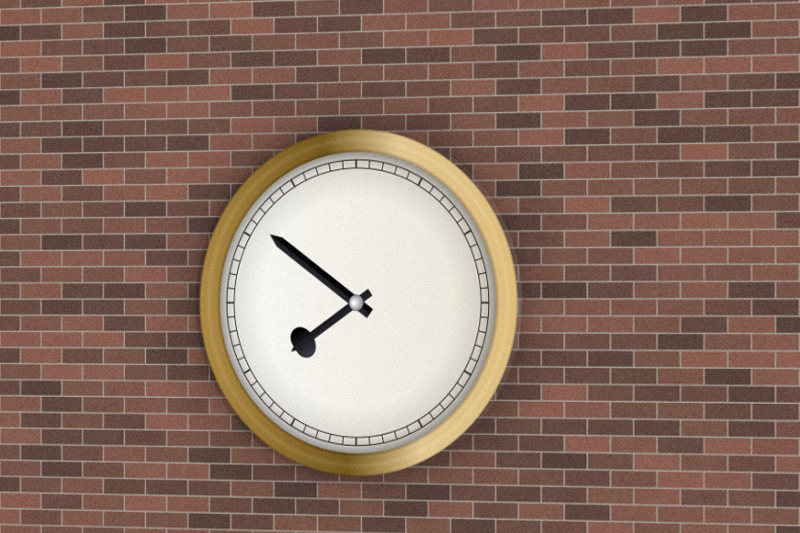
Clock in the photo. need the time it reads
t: 7:51
